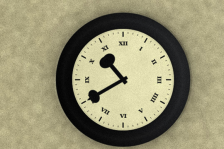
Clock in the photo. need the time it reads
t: 10:40
